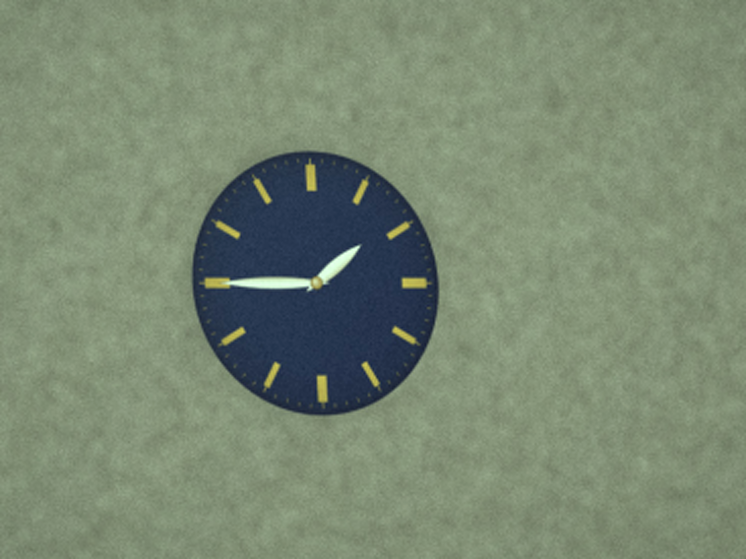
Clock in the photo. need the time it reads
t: 1:45
